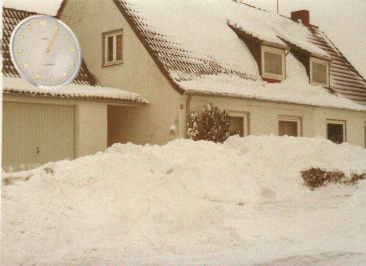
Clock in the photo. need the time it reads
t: 1:06
